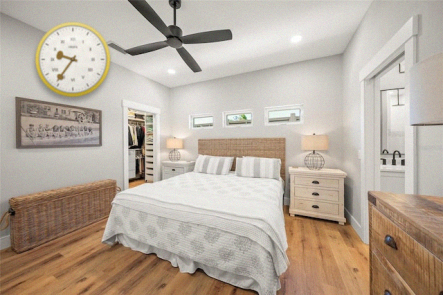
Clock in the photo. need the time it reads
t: 9:36
